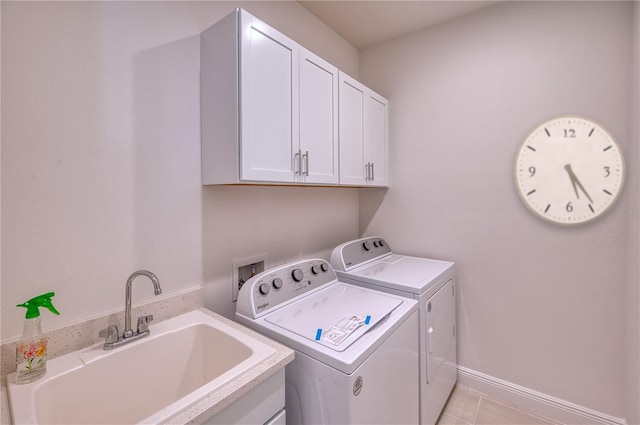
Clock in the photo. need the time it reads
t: 5:24
